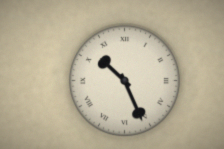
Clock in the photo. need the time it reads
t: 10:26
